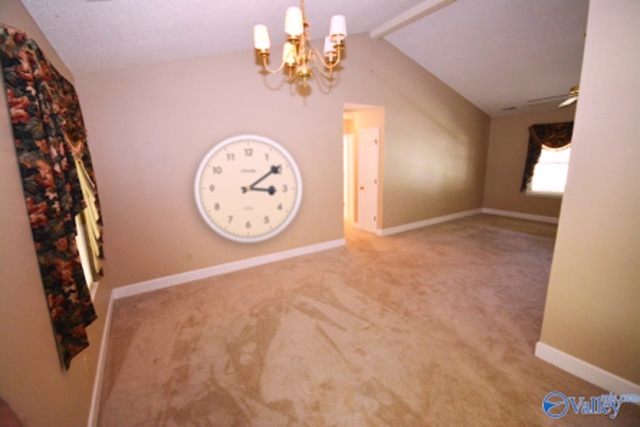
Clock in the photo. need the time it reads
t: 3:09
